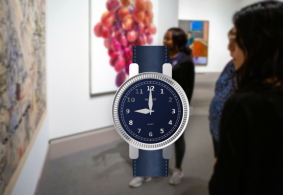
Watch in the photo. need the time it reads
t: 9:00
